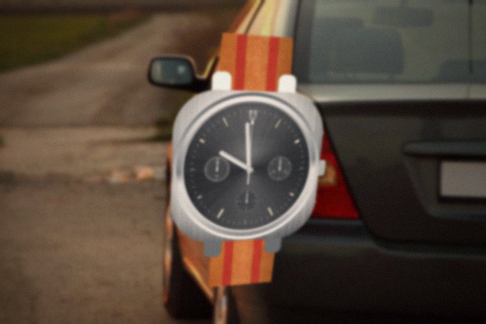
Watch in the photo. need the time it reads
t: 9:59
